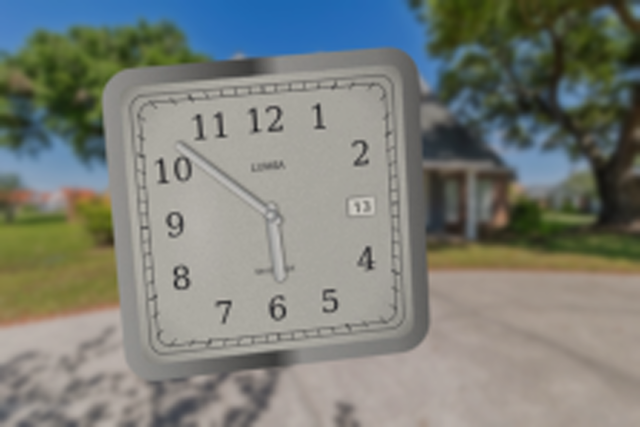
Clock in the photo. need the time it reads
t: 5:52
